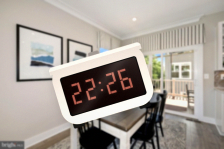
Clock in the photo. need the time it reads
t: 22:26
